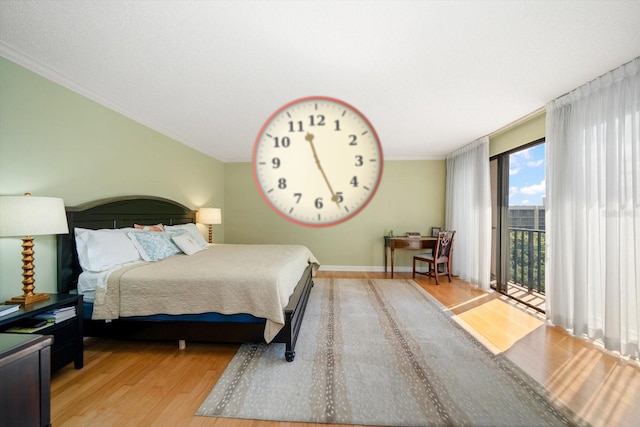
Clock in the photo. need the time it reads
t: 11:26
